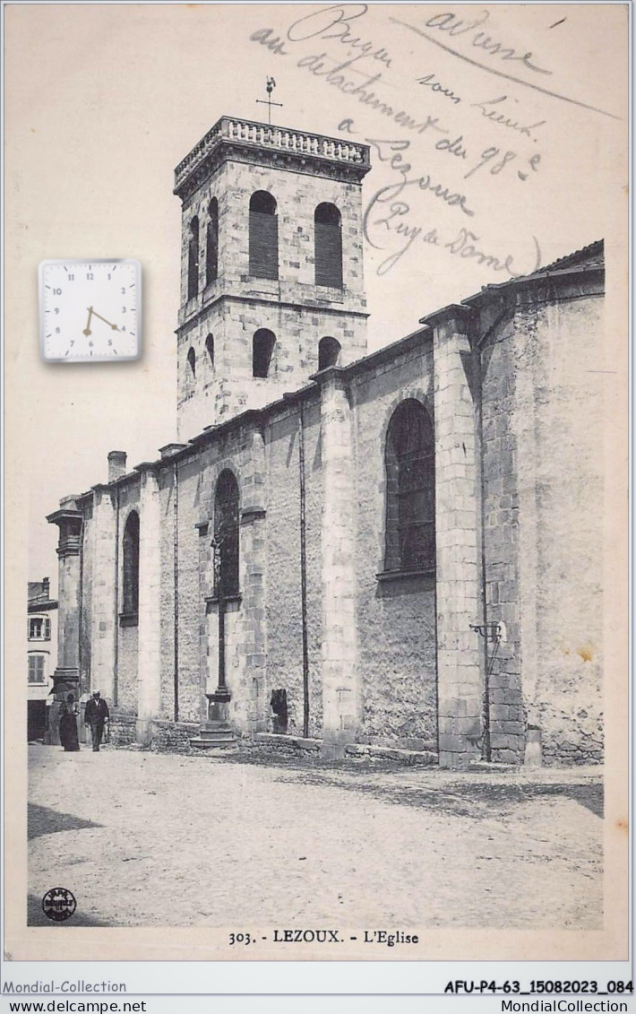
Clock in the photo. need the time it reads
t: 6:21
